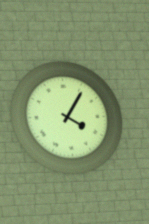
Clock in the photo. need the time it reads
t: 4:06
